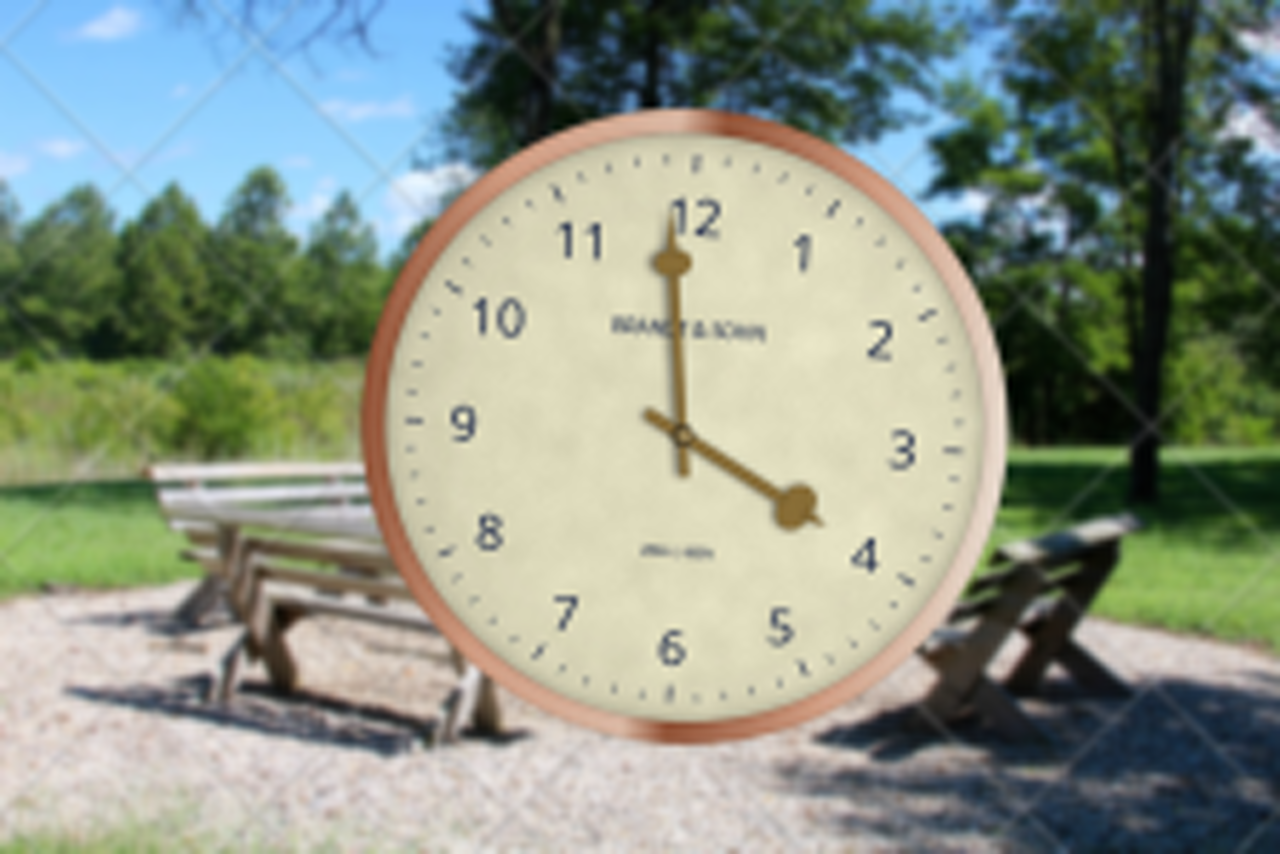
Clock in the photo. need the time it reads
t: 3:59
